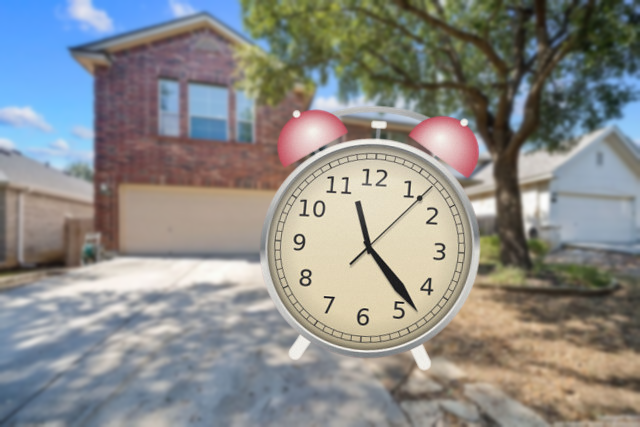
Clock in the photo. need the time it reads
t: 11:23:07
